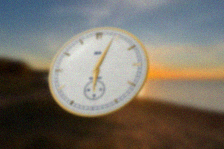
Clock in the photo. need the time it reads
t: 6:04
